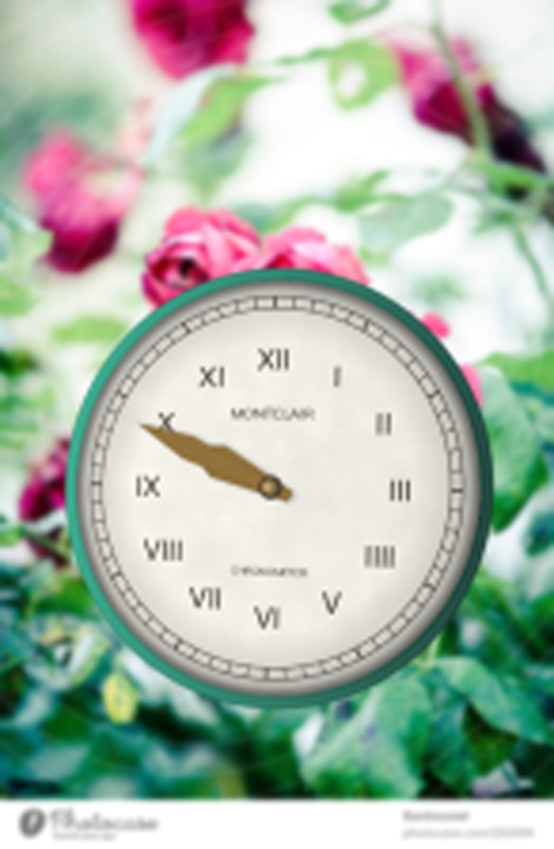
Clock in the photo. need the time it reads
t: 9:49
